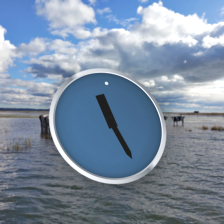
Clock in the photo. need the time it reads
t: 11:26
